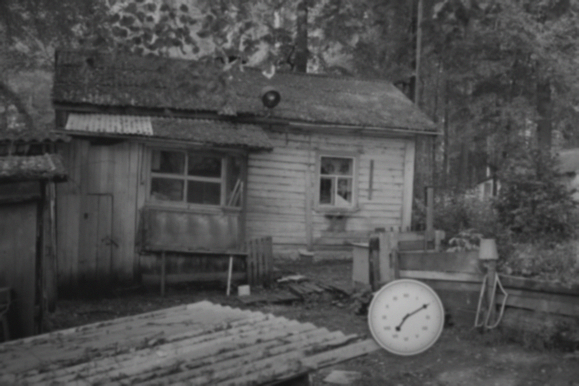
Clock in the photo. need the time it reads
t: 7:10
